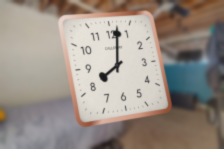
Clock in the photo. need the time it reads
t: 8:02
